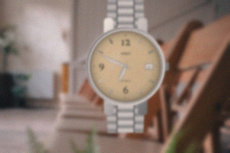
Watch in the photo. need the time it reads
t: 6:49
